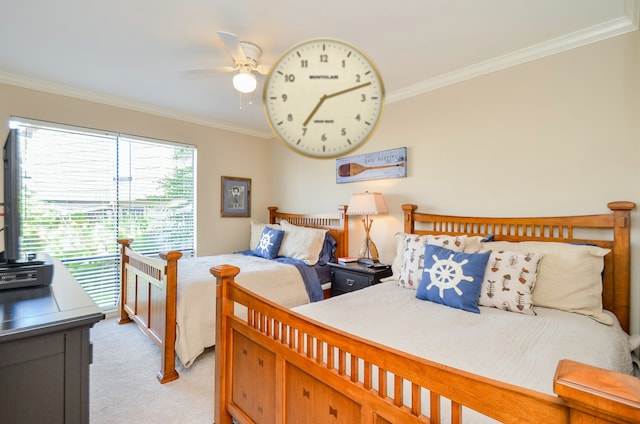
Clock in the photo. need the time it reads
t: 7:12
